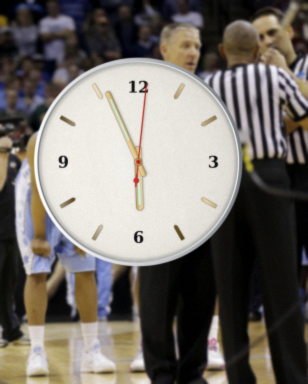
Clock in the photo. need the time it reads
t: 5:56:01
